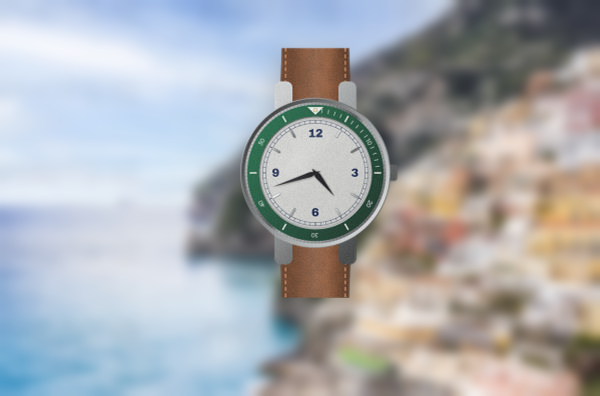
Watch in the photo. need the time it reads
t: 4:42
